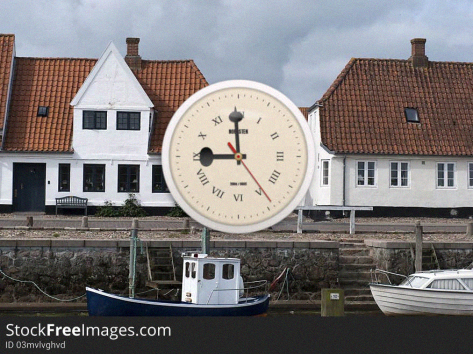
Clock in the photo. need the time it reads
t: 8:59:24
